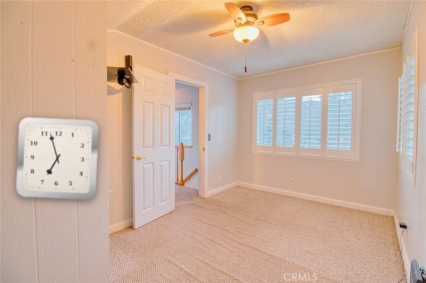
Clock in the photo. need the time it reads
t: 6:57
